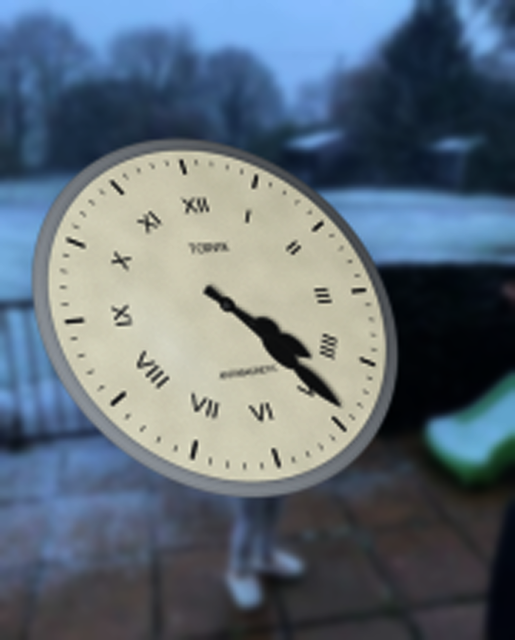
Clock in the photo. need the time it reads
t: 4:24
